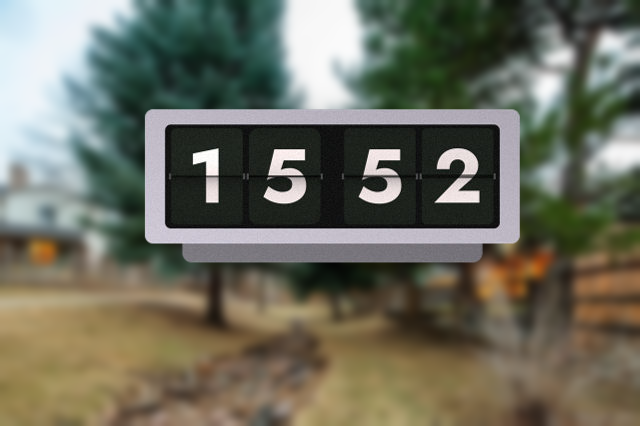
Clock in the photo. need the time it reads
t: 15:52
